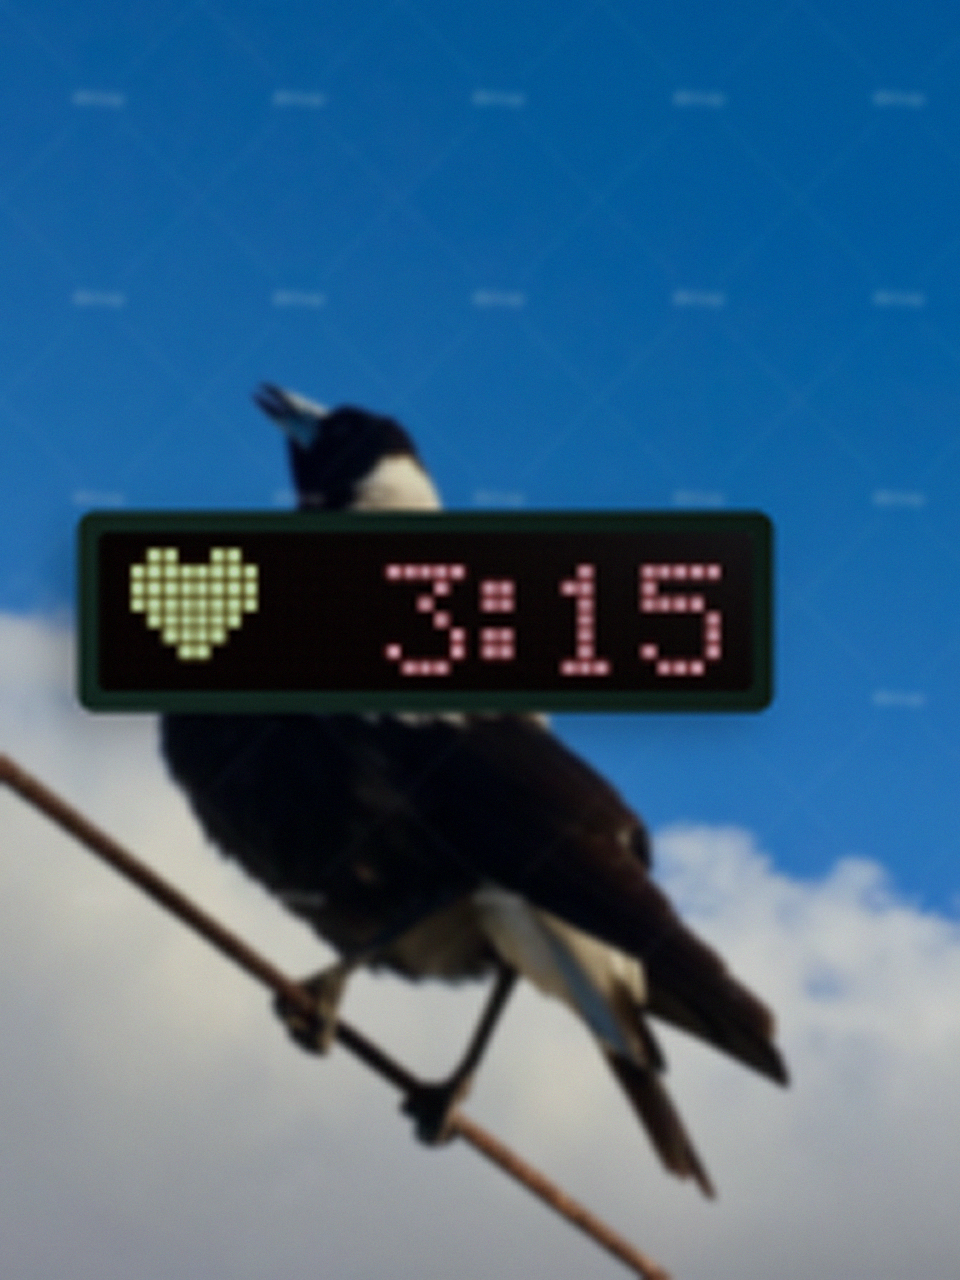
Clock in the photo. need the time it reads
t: 3:15
